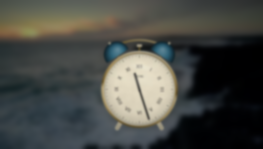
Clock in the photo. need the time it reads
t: 11:27
